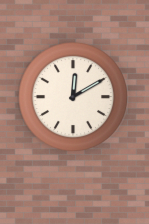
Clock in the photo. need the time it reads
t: 12:10
